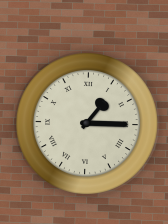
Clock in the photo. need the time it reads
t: 1:15
